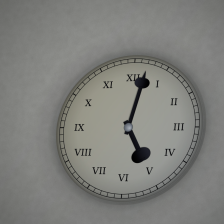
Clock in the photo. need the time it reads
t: 5:02
